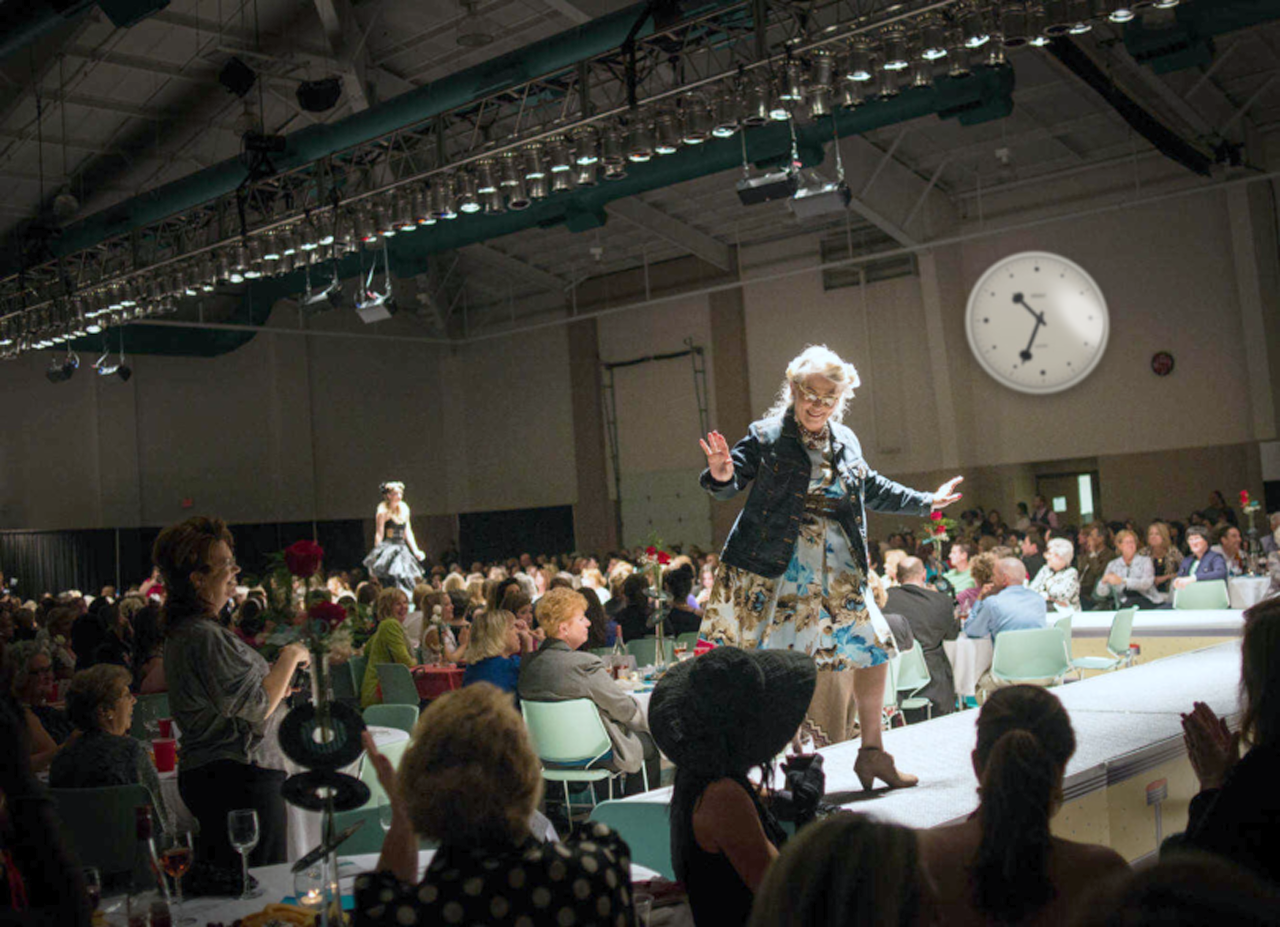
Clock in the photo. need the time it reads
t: 10:34
